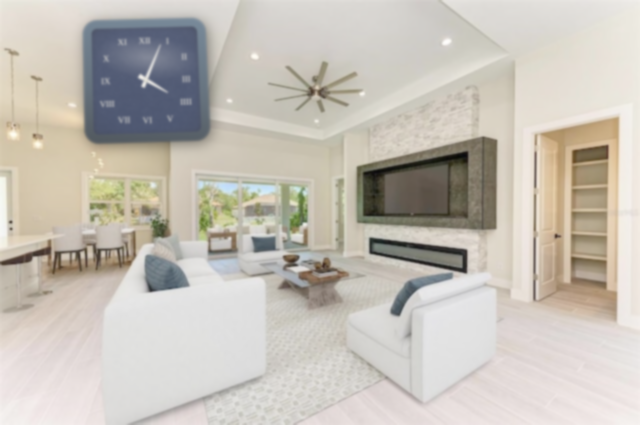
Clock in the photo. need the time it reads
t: 4:04
